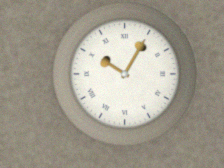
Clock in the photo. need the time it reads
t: 10:05
